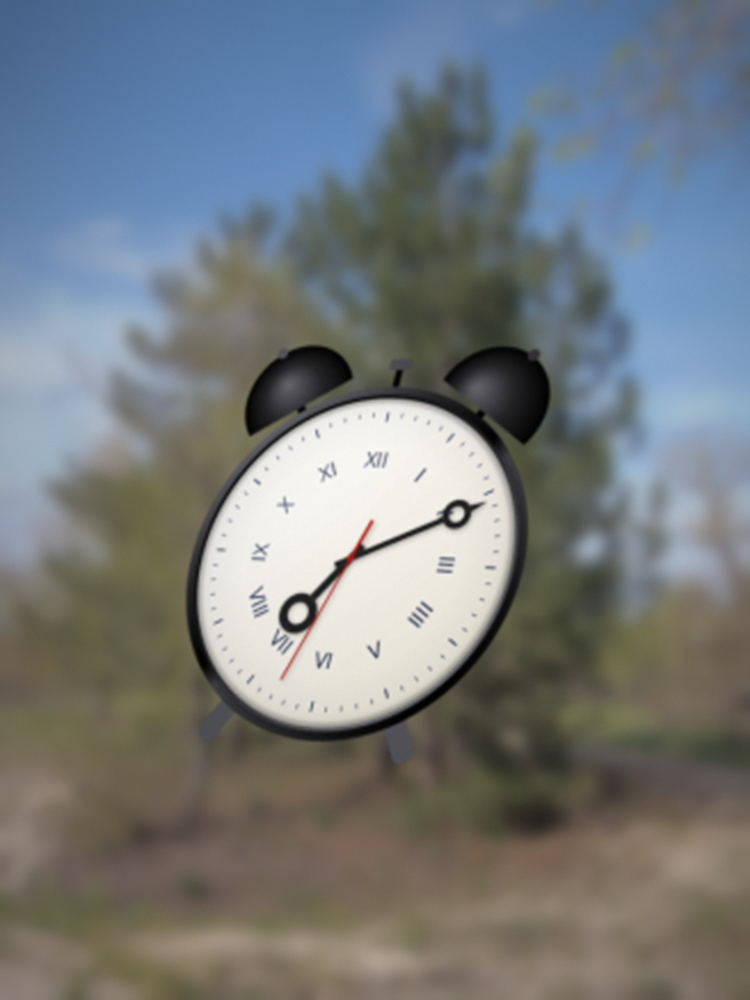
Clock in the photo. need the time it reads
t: 7:10:33
